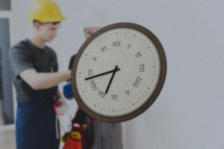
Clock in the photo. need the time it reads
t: 6:43
